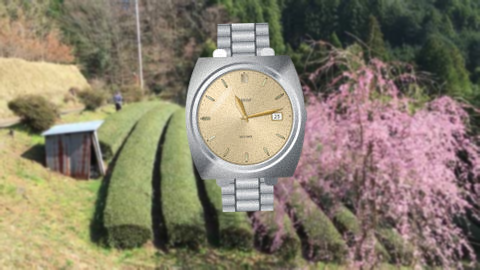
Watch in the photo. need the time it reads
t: 11:13
